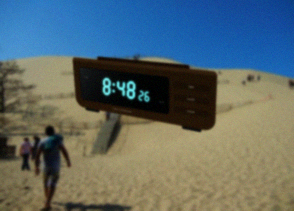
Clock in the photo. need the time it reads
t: 8:48
